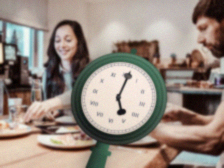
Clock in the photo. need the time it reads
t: 5:01
